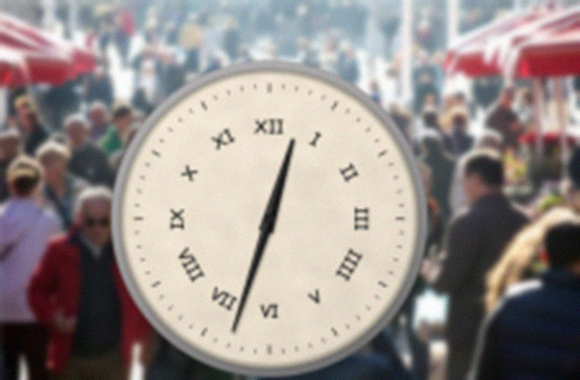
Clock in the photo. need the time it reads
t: 12:33
